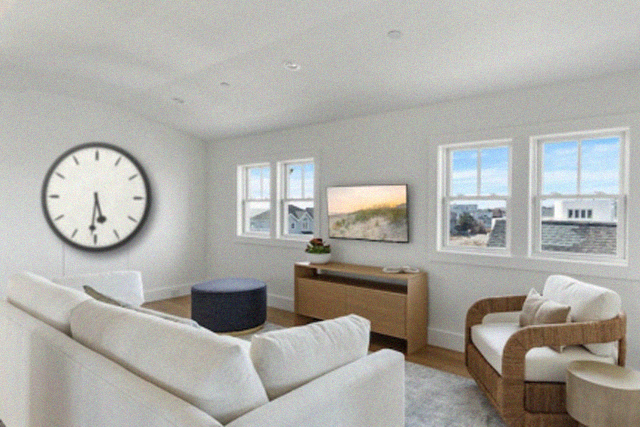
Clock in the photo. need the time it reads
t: 5:31
